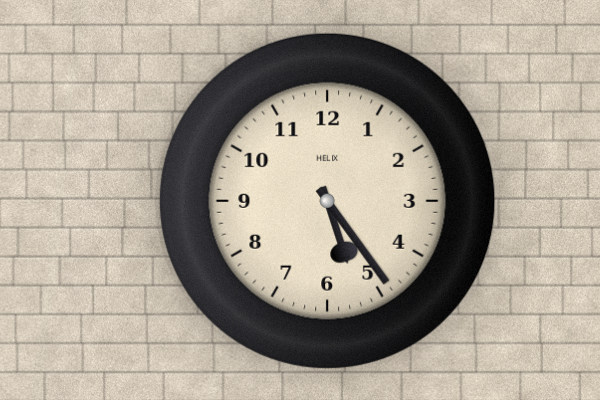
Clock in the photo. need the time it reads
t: 5:24
